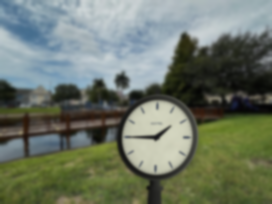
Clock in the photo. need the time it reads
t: 1:45
